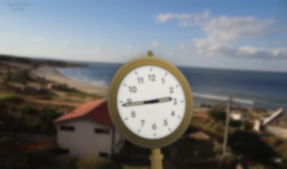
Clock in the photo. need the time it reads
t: 2:44
